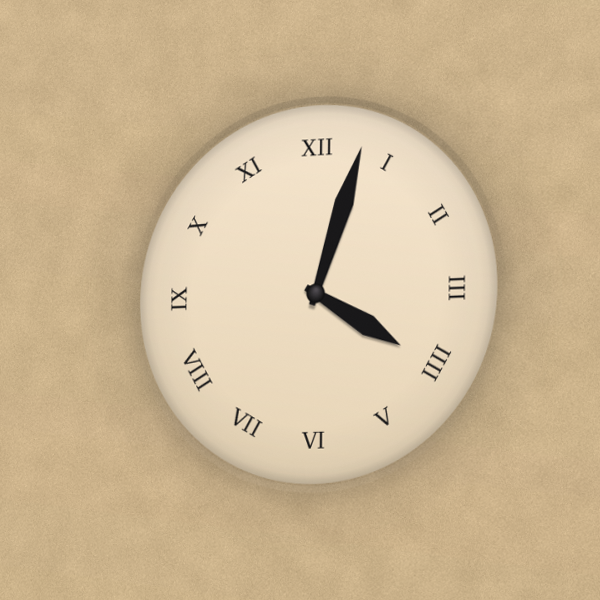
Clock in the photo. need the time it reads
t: 4:03
